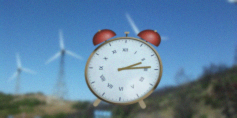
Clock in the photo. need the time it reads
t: 2:14
